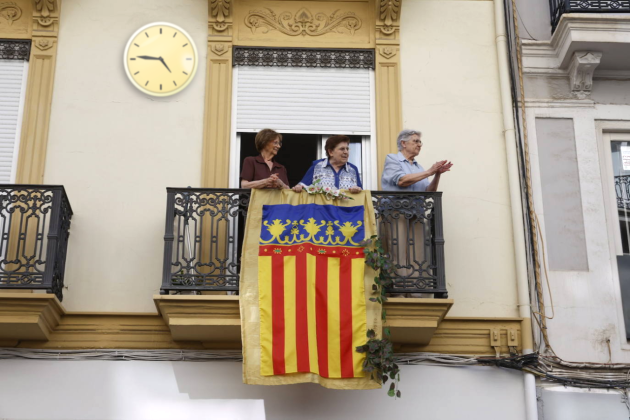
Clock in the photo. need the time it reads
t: 4:46
